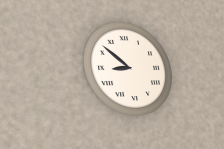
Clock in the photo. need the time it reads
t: 8:52
